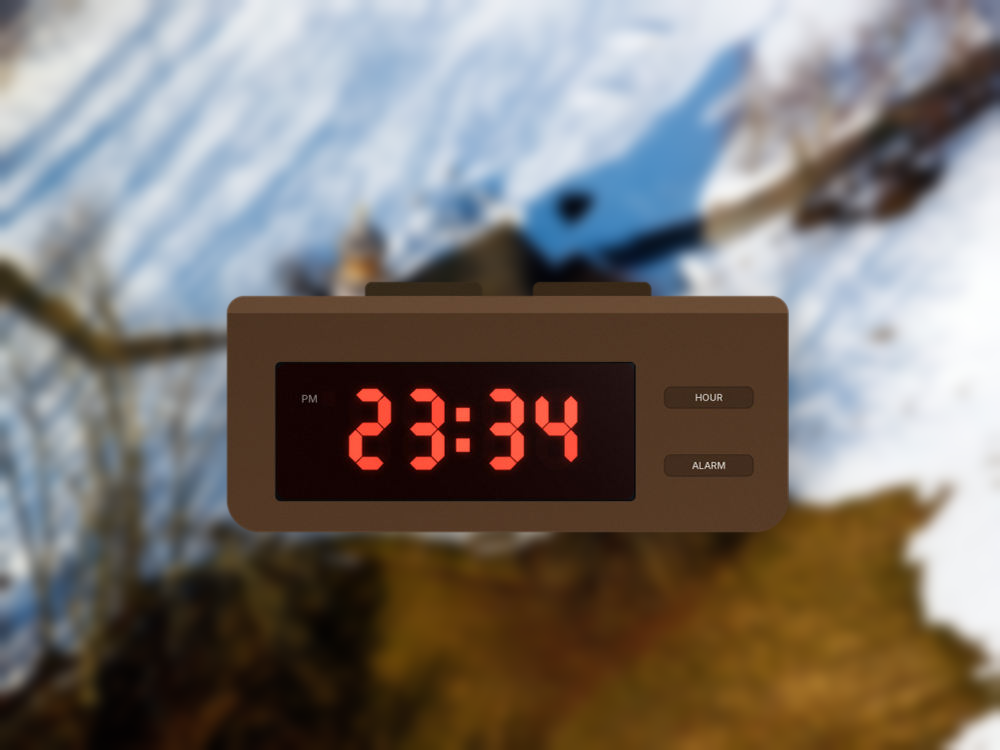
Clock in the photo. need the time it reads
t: 23:34
